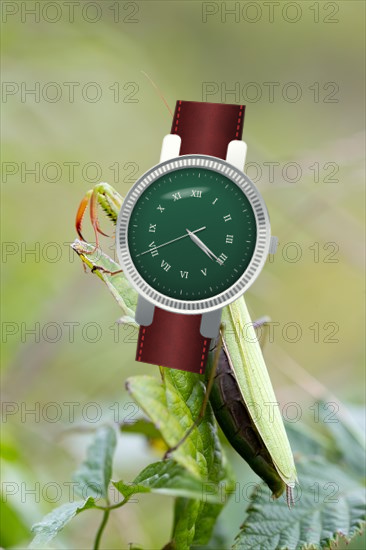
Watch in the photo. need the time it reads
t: 4:20:40
